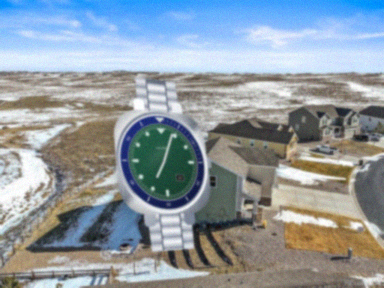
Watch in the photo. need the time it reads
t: 7:04
